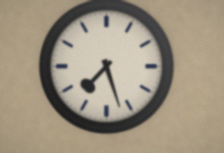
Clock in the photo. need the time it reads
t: 7:27
